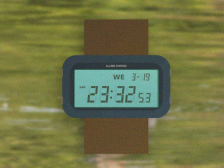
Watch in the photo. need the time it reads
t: 23:32:53
